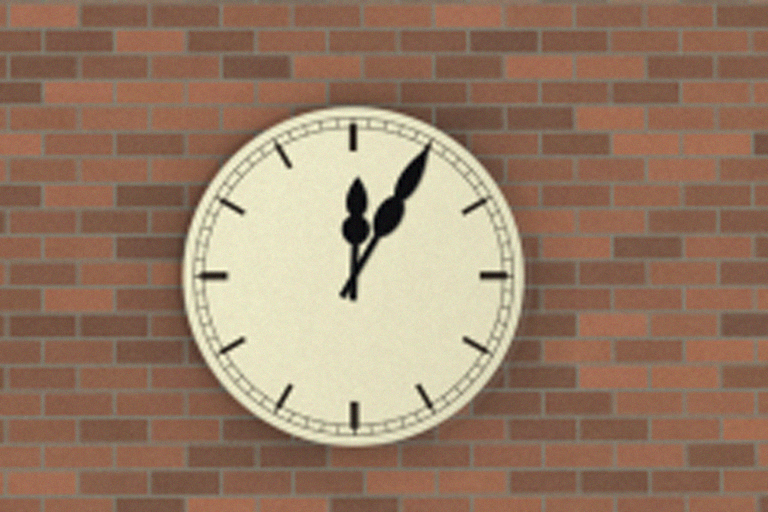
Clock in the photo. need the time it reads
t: 12:05
